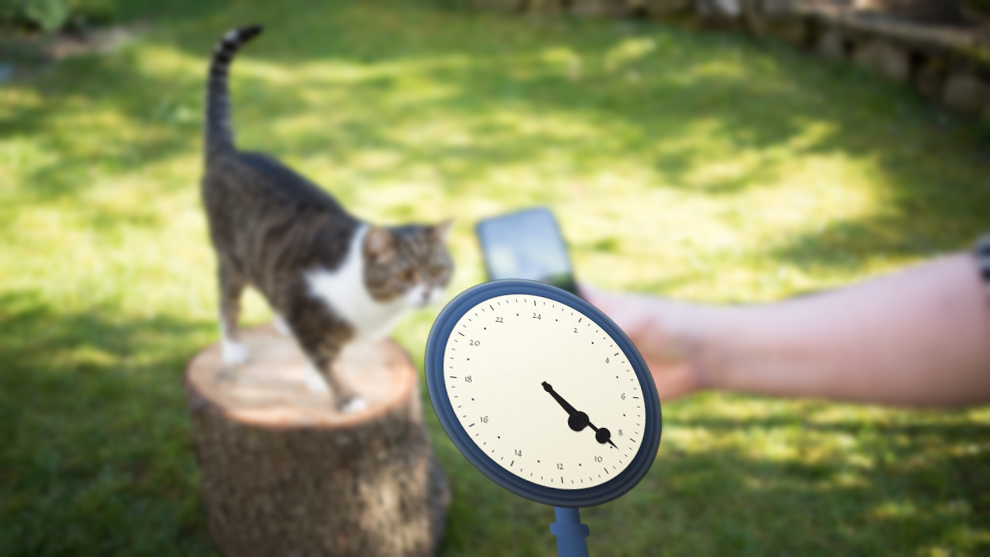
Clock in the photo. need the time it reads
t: 9:22
